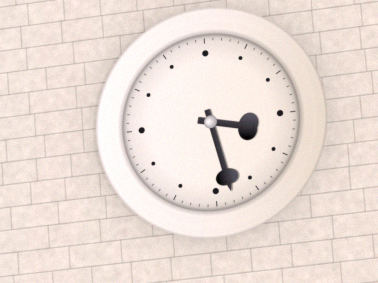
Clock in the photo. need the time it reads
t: 3:28
